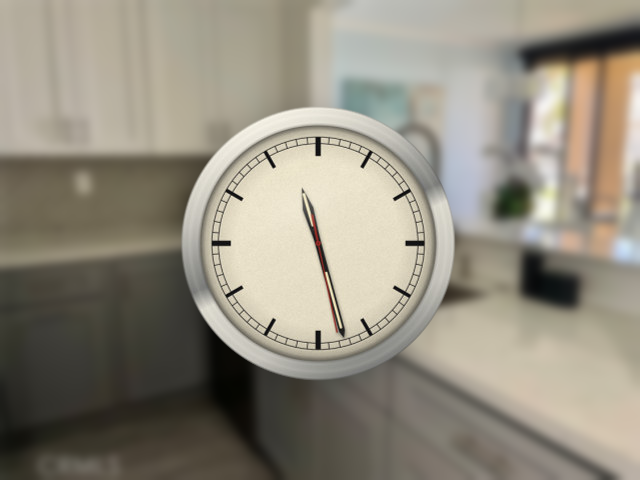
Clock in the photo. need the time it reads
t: 11:27:28
